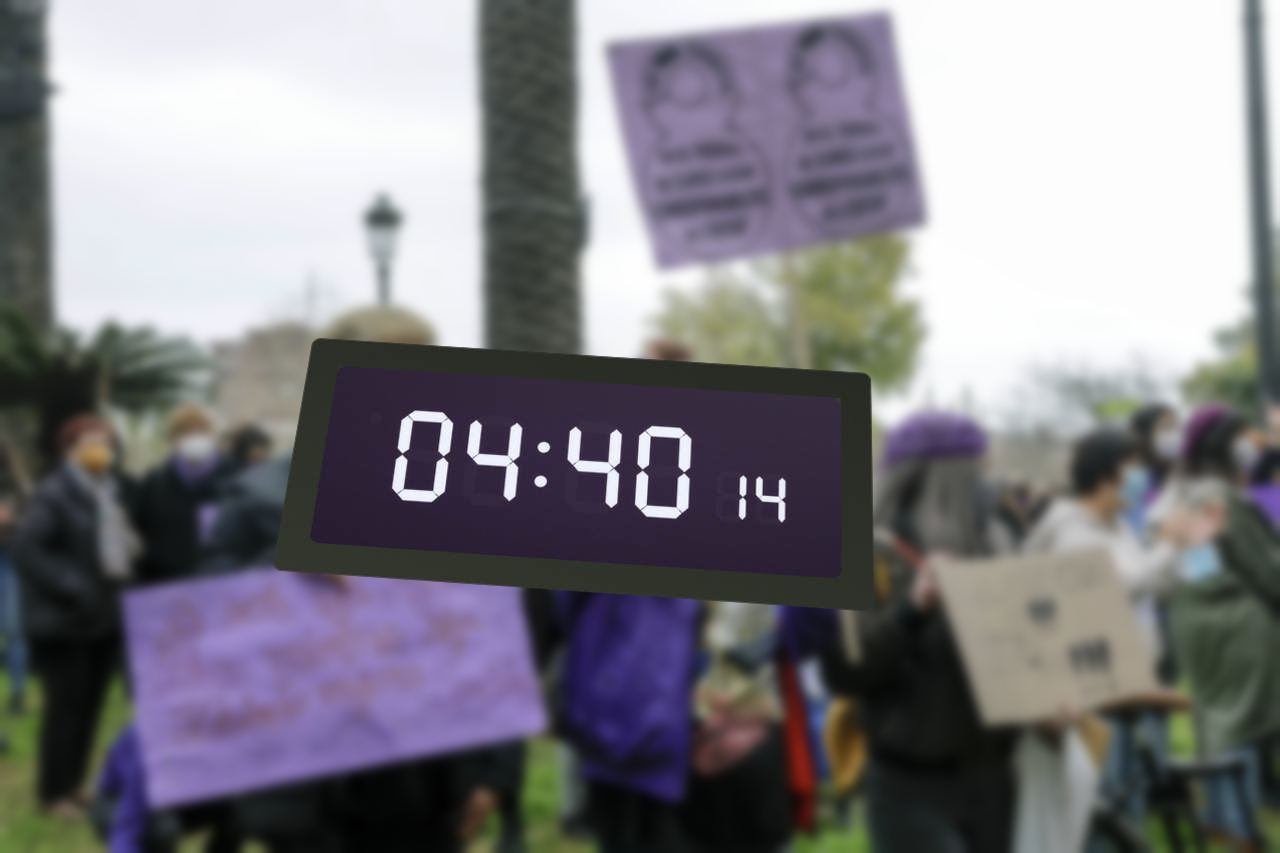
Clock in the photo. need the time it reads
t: 4:40:14
